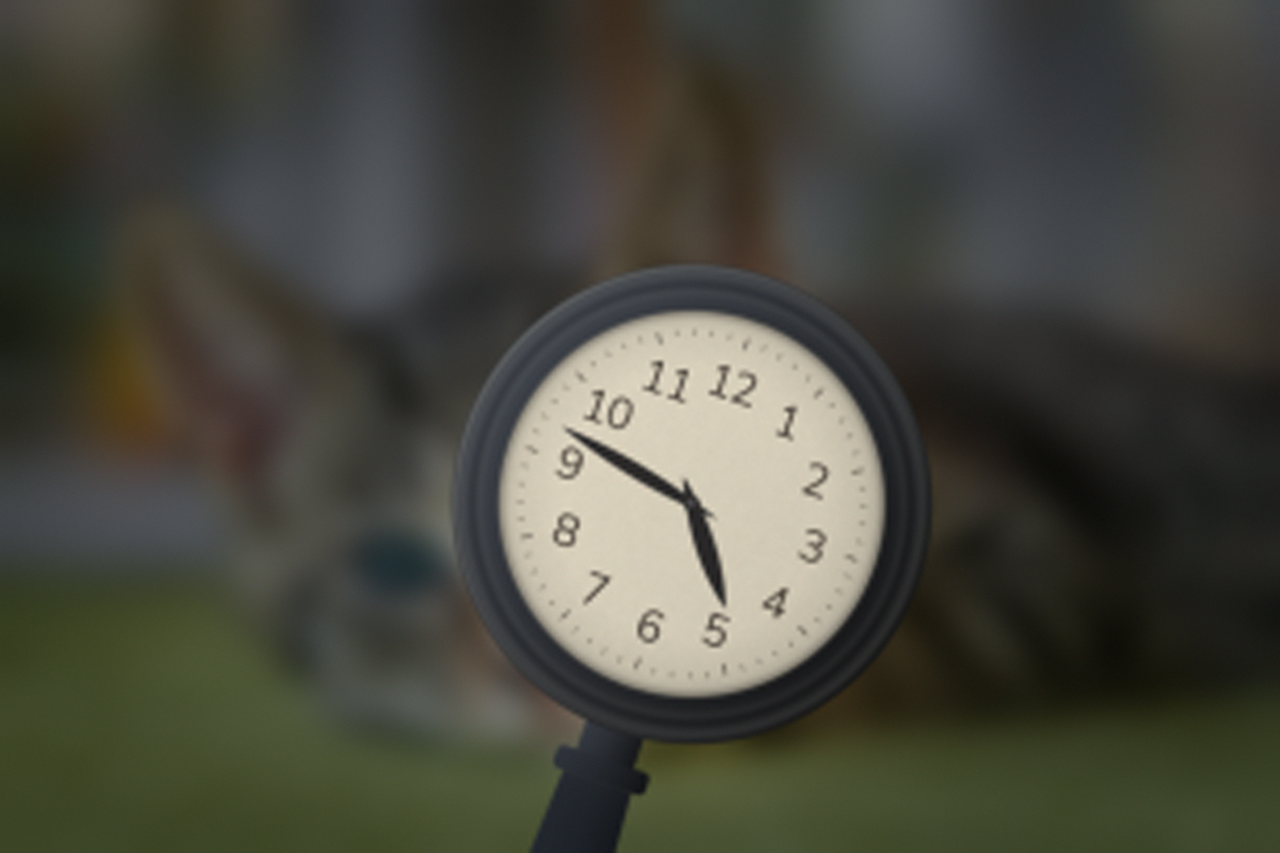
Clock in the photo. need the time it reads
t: 4:47
